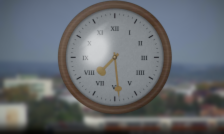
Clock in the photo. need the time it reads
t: 7:29
